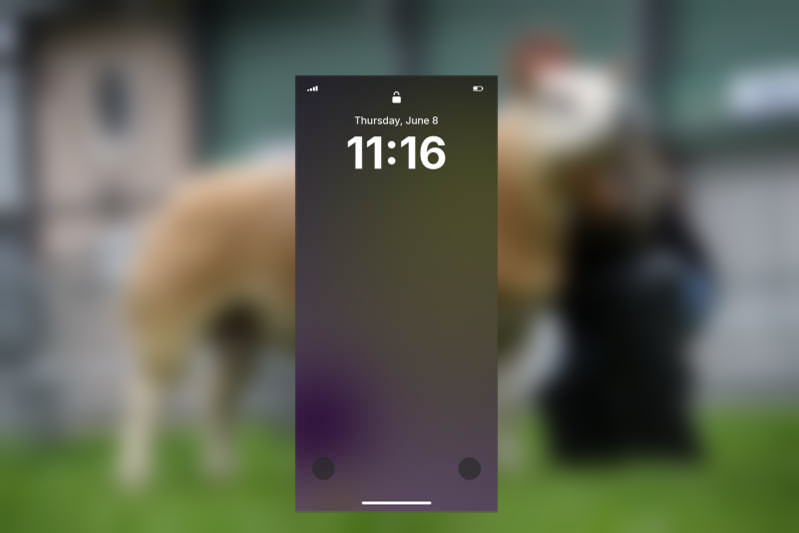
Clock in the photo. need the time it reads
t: 11:16
